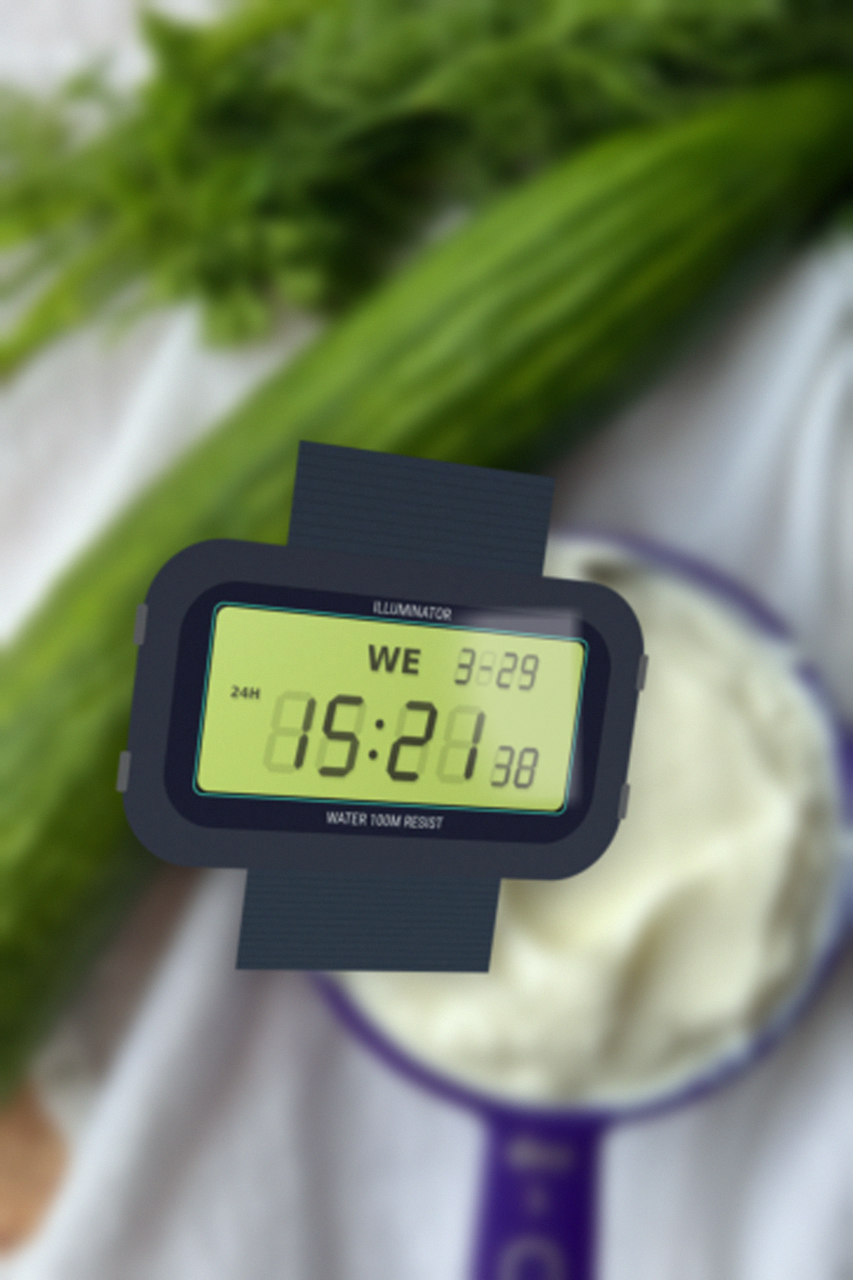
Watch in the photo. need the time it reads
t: 15:21:38
